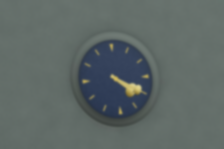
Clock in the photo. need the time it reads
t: 4:20
